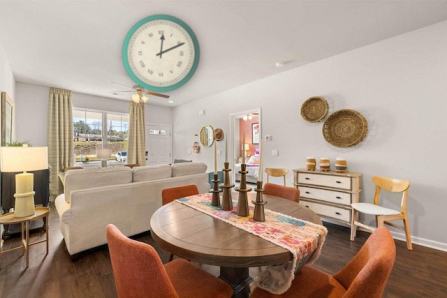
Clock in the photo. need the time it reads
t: 12:11
